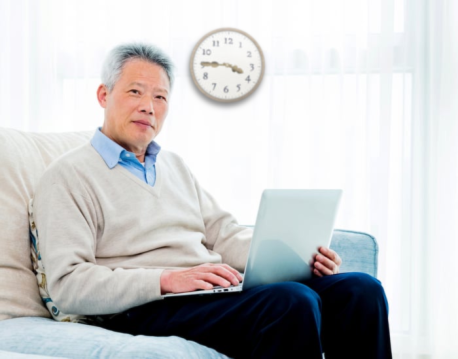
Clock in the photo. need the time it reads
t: 3:45
